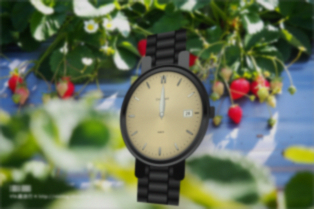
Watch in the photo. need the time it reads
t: 12:00
